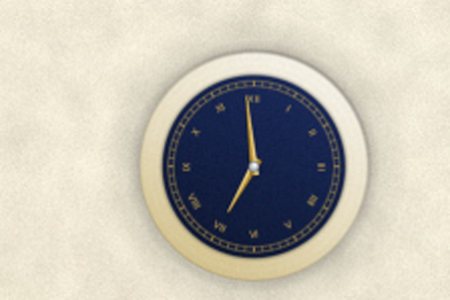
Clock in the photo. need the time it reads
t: 6:59
